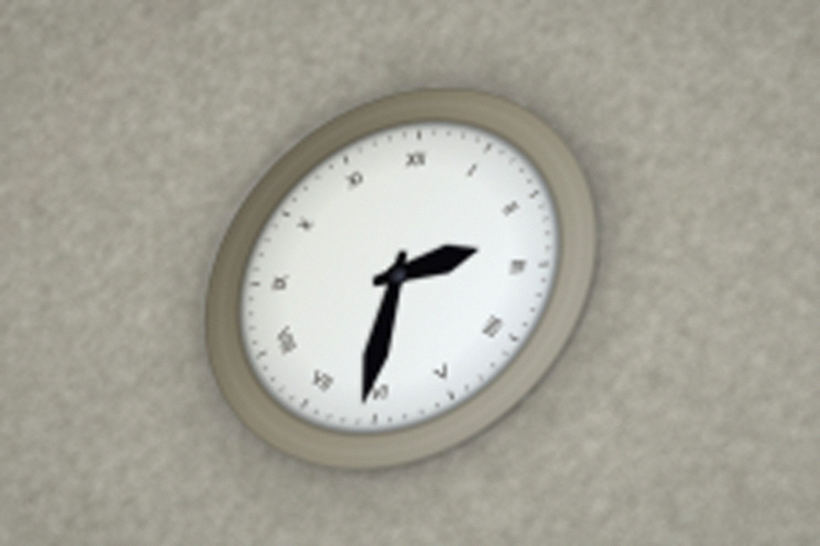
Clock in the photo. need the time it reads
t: 2:31
